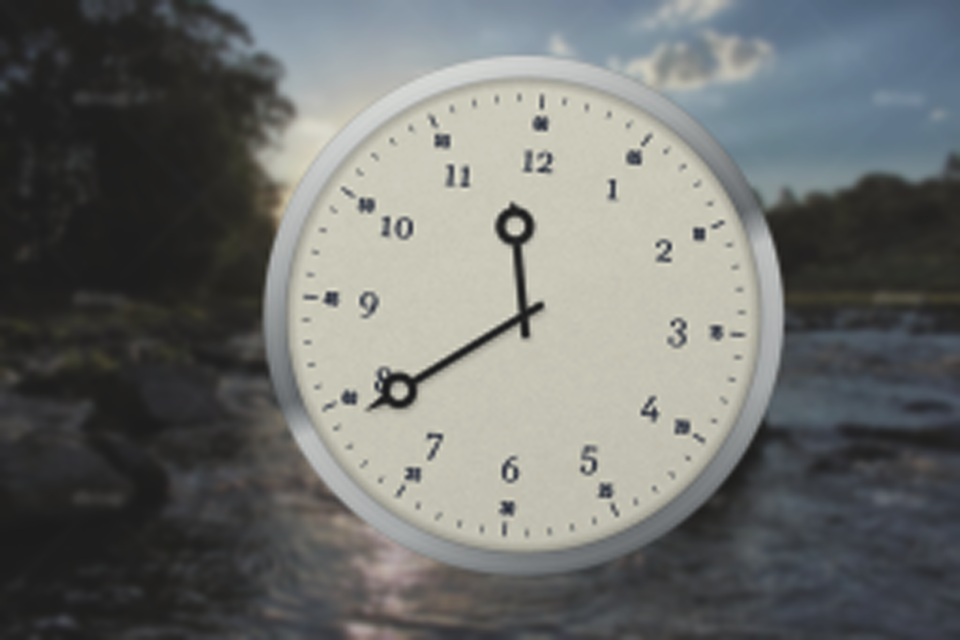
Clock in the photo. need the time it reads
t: 11:39
